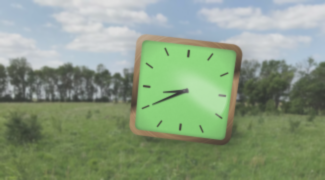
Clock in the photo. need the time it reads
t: 8:40
